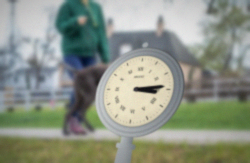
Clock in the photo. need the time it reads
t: 3:14
